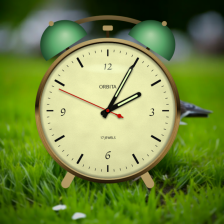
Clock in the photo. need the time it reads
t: 2:04:49
